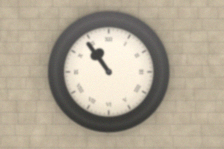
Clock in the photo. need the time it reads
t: 10:54
